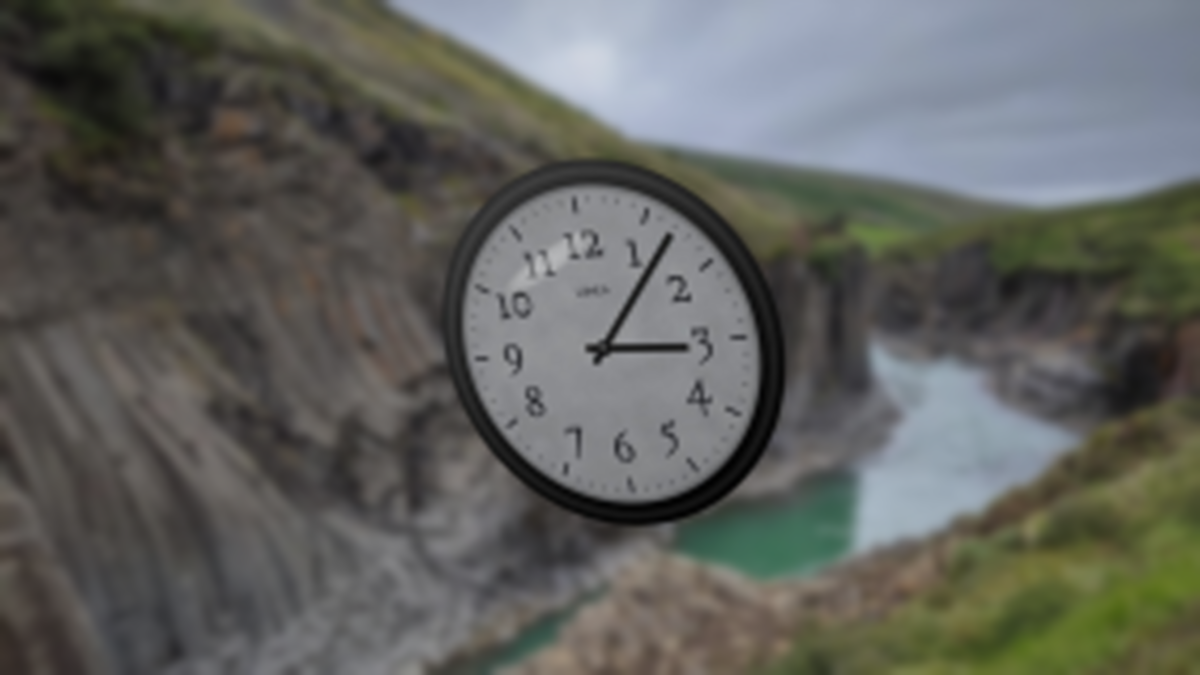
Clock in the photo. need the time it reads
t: 3:07
